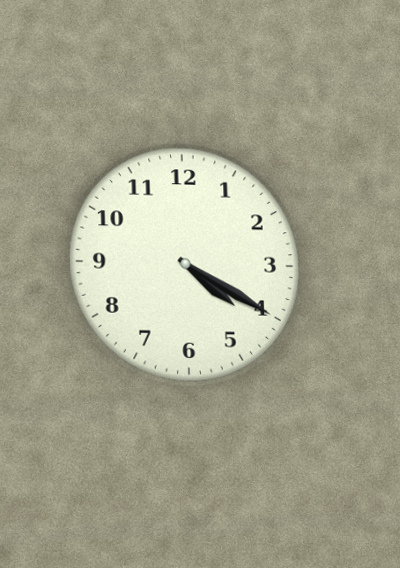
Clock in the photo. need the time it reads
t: 4:20
